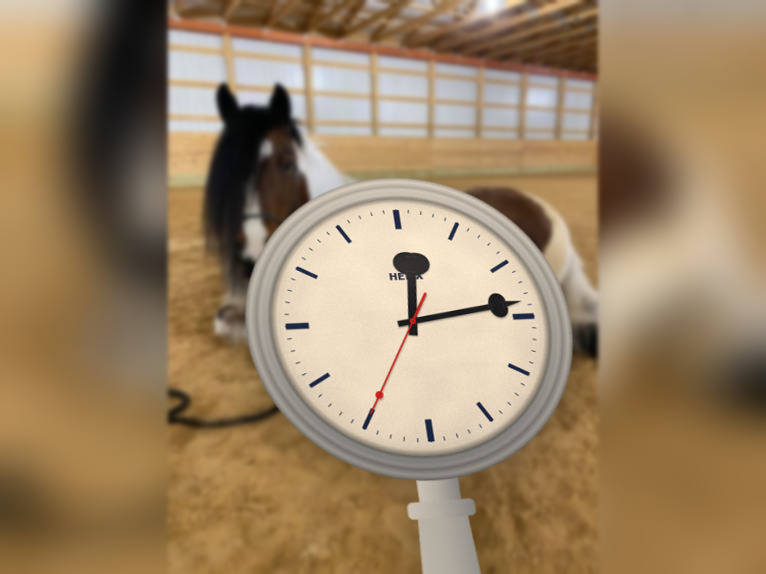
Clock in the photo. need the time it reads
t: 12:13:35
